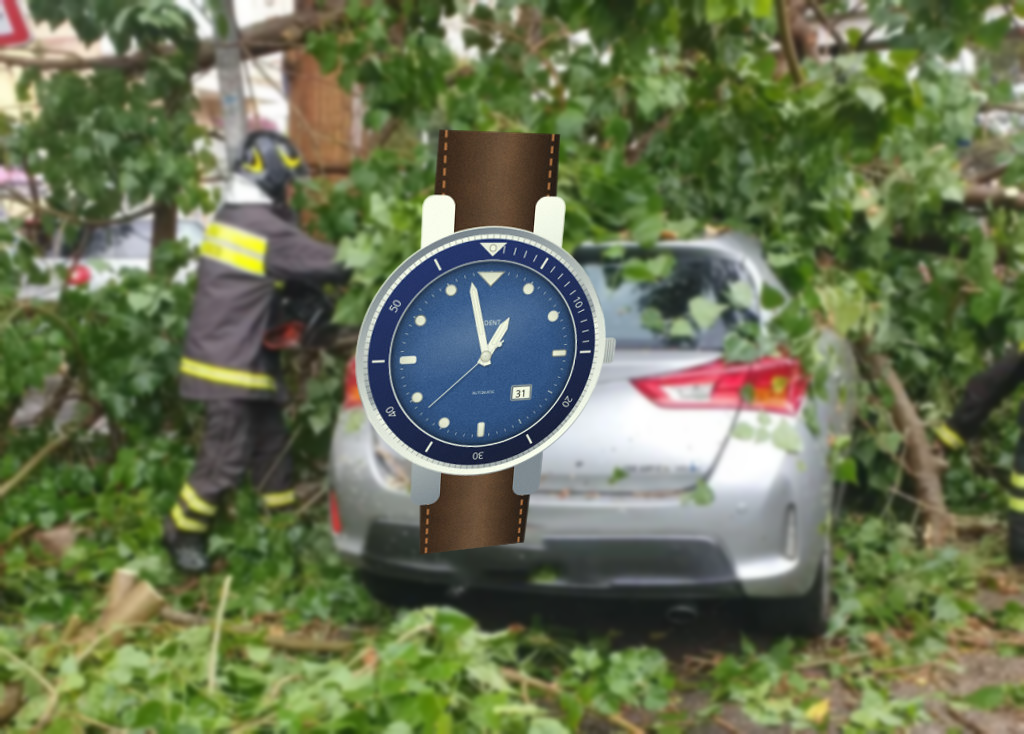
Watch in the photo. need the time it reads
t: 12:57:38
